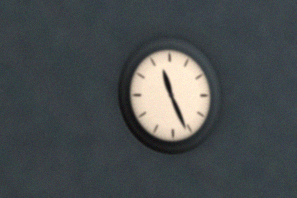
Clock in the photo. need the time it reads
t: 11:26
